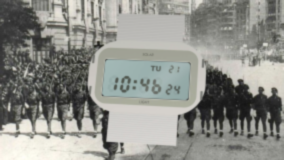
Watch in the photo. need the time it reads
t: 10:46:24
